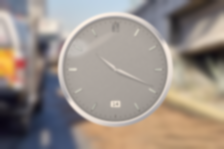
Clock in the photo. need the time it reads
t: 10:19
